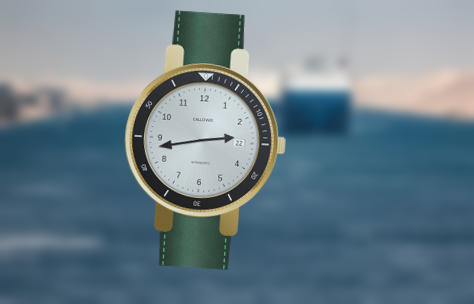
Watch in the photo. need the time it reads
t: 2:43
